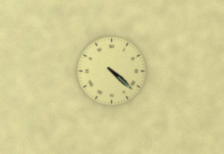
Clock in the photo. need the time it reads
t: 4:22
